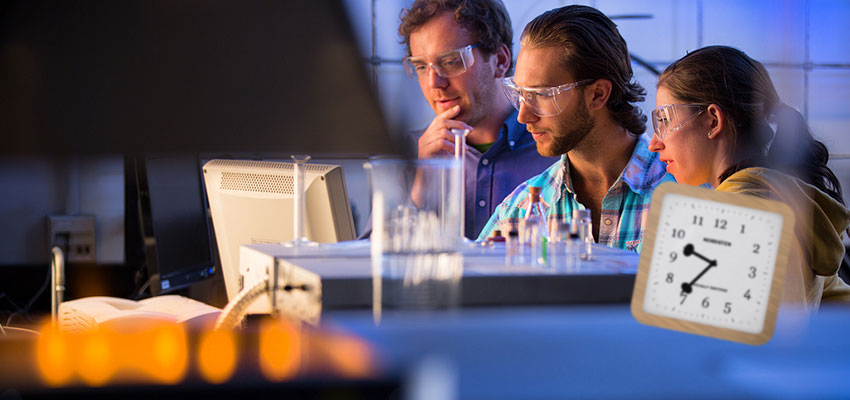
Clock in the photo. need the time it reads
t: 9:36
